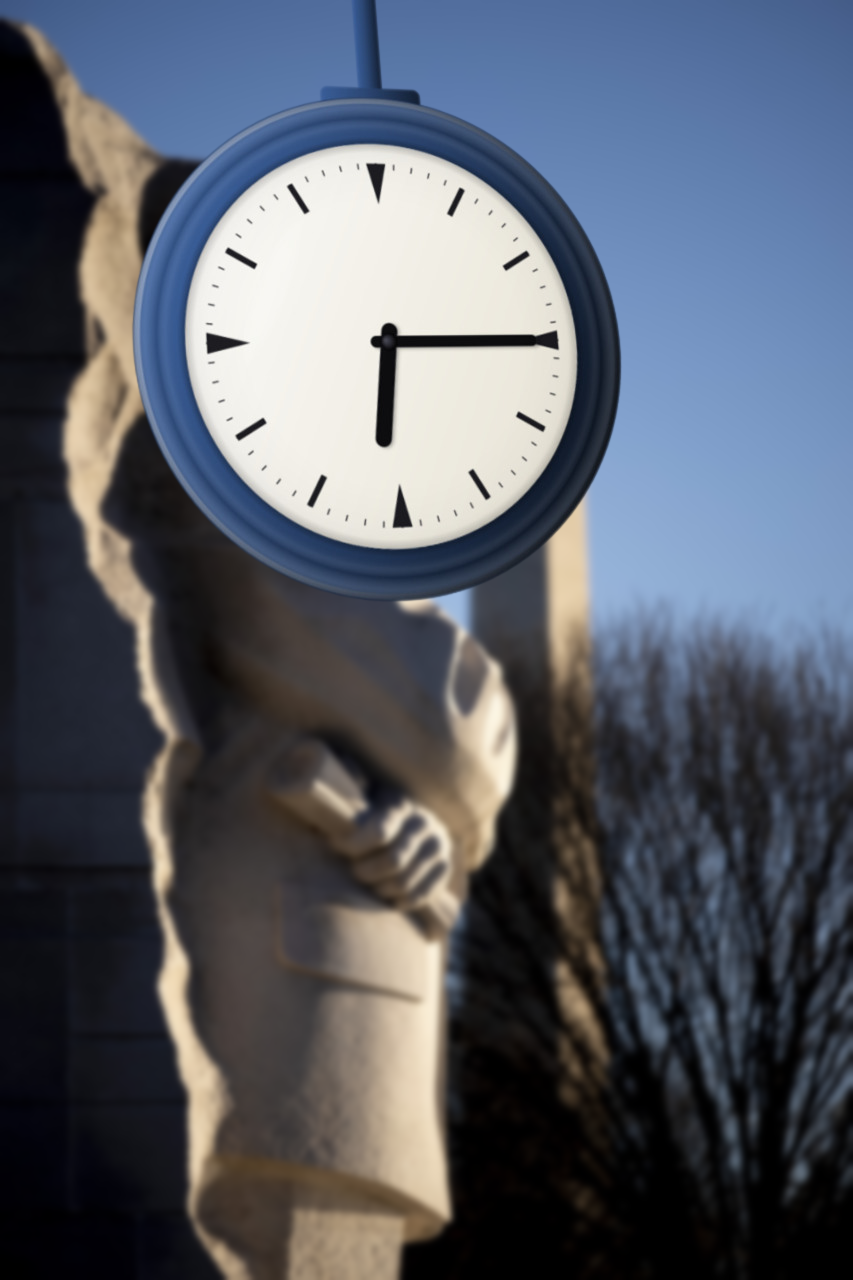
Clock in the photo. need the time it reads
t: 6:15
